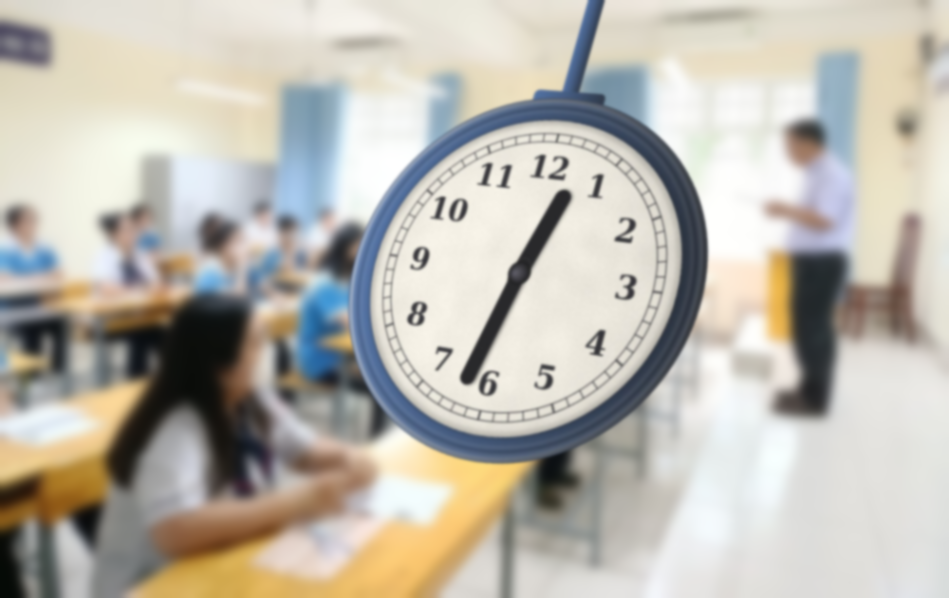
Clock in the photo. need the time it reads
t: 12:32
